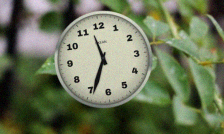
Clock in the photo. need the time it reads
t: 11:34
